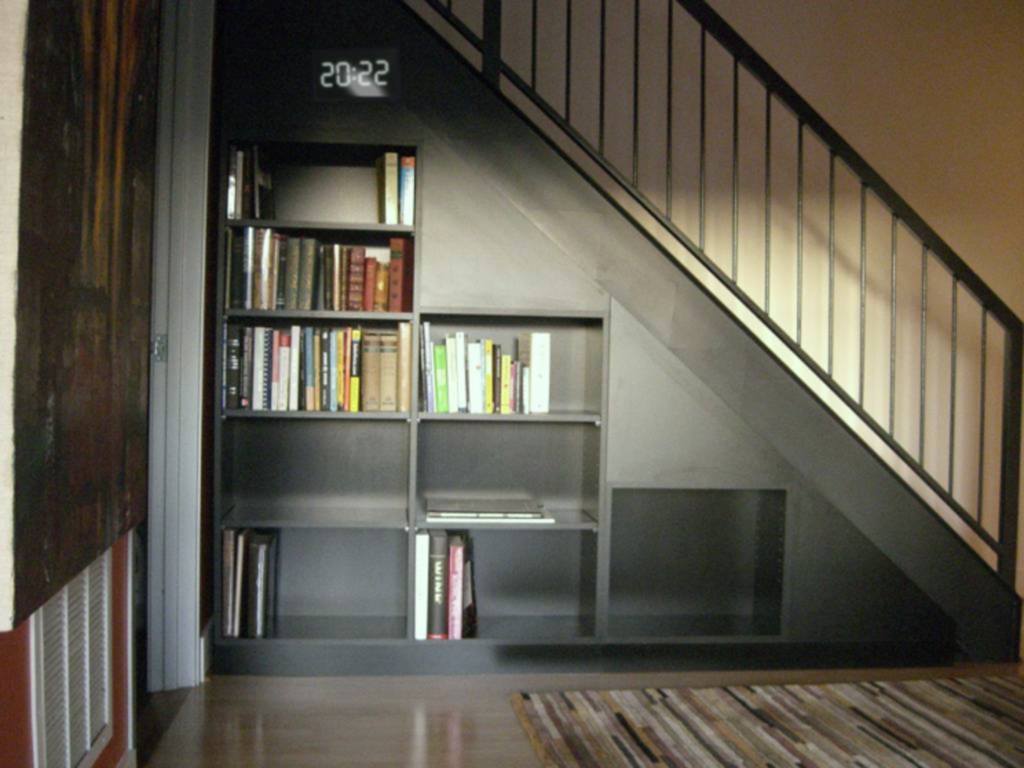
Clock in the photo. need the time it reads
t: 20:22
